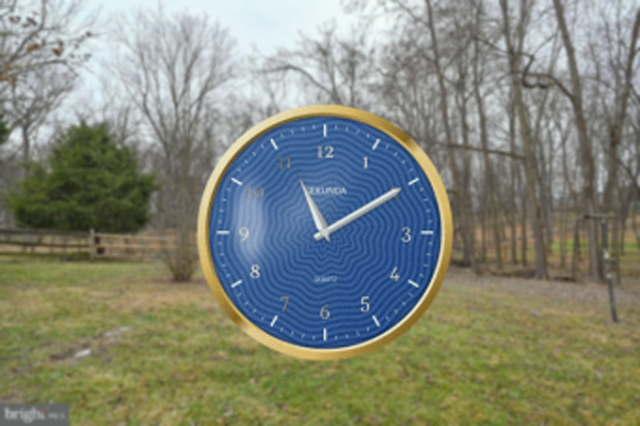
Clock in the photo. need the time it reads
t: 11:10
